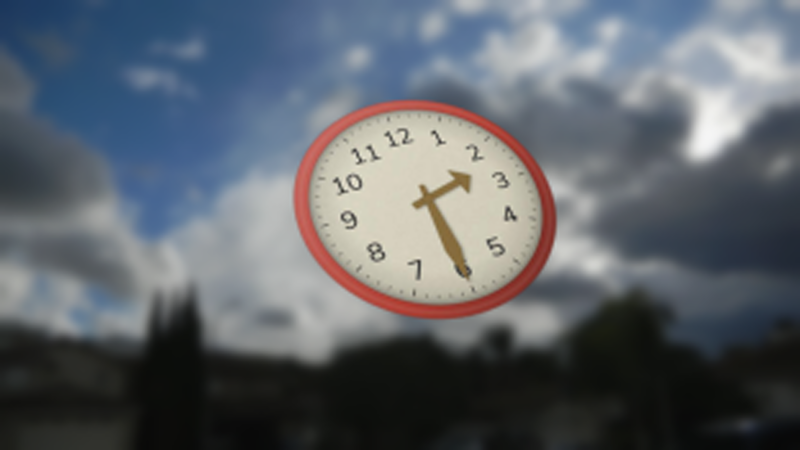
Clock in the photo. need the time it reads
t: 2:30
